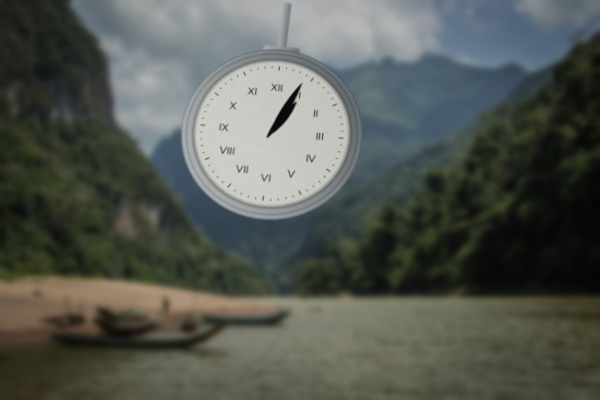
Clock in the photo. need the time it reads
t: 1:04
